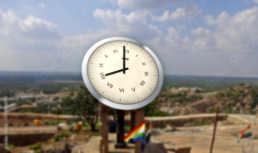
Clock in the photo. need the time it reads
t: 7:59
